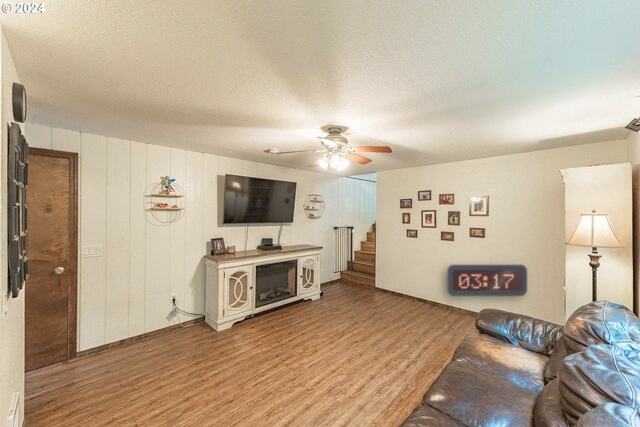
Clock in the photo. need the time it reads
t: 3:17
